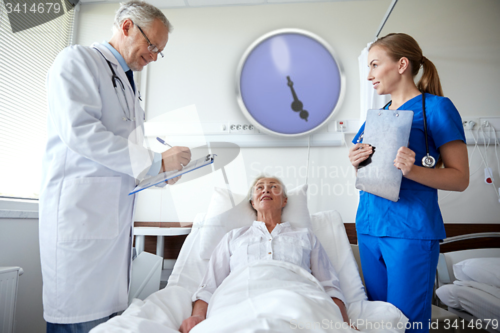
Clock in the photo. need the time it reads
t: 5:26
